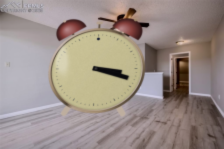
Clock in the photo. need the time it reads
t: 3:18
